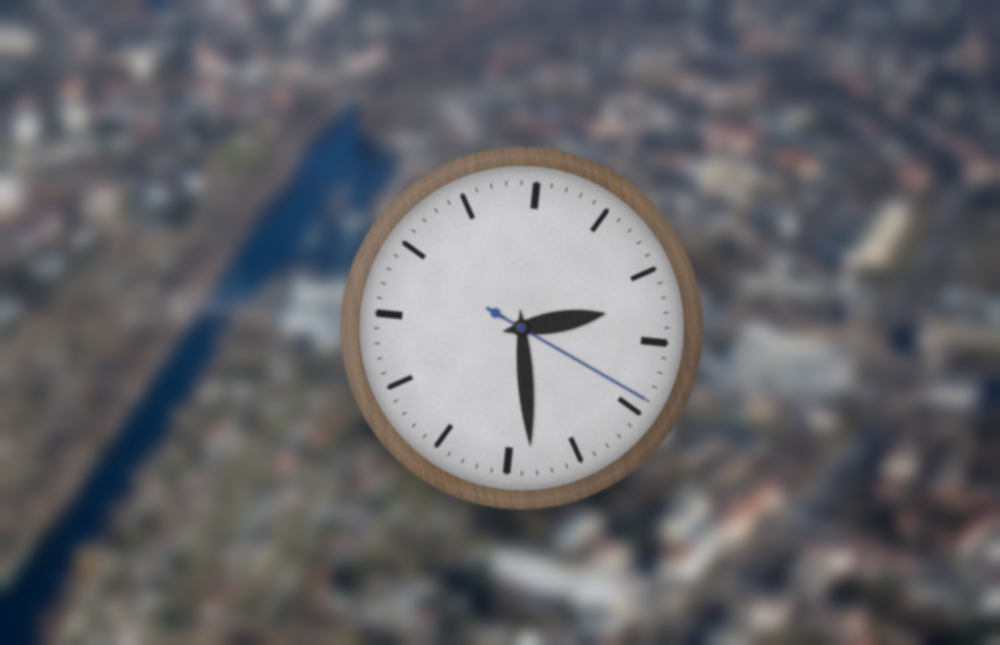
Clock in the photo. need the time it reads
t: 2:28:19
